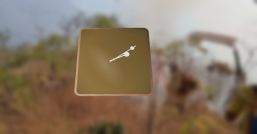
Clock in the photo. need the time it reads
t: 2:09
